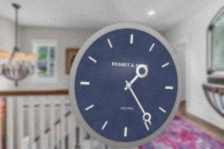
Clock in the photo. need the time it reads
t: 1:24
